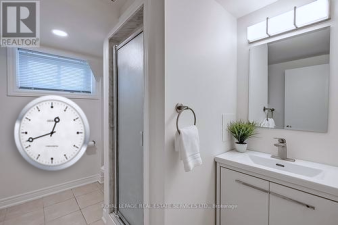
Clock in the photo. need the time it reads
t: 12:42
